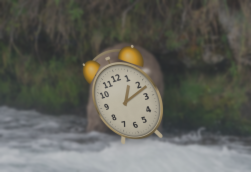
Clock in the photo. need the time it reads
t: 1:12
